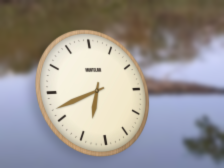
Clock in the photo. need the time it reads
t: 6:42
